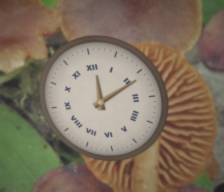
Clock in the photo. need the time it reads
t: 12:11
